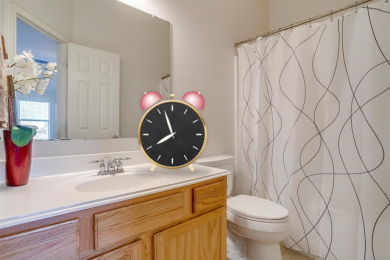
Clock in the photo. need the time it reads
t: 7:57
